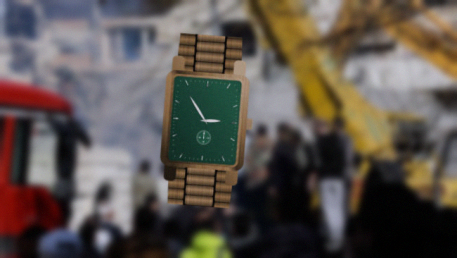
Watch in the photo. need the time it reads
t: 2:54
